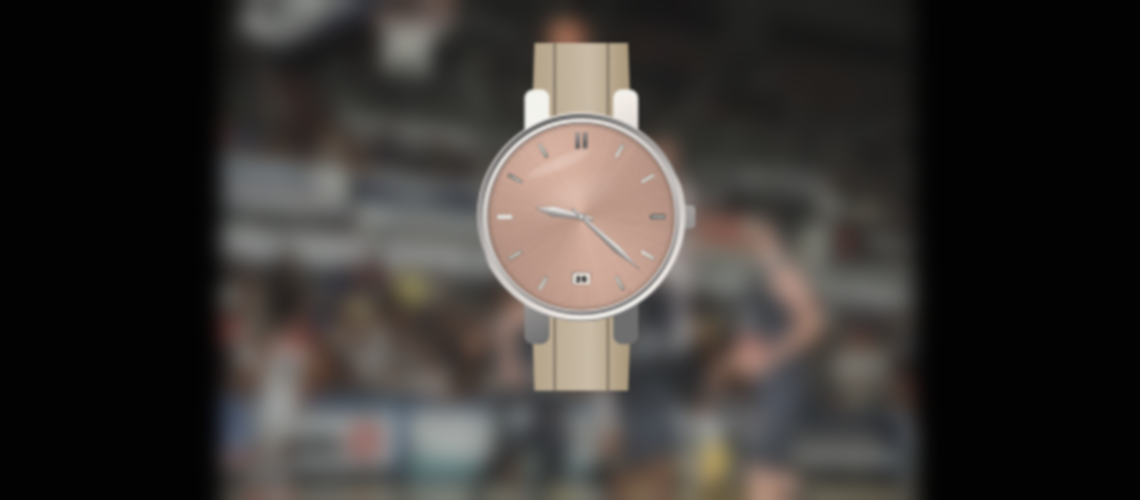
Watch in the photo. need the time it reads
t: 9:22
